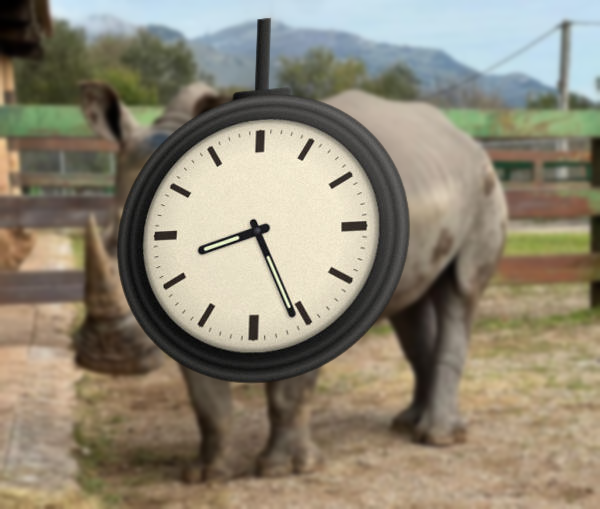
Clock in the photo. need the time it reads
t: 8:26
